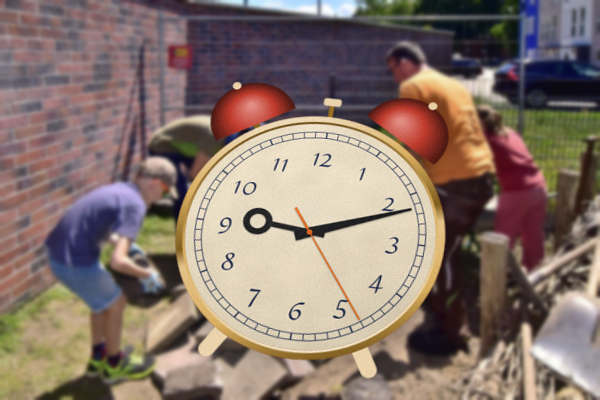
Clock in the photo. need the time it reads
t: 9:11:24
